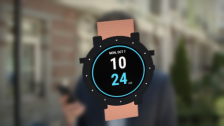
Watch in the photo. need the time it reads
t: 10:24
